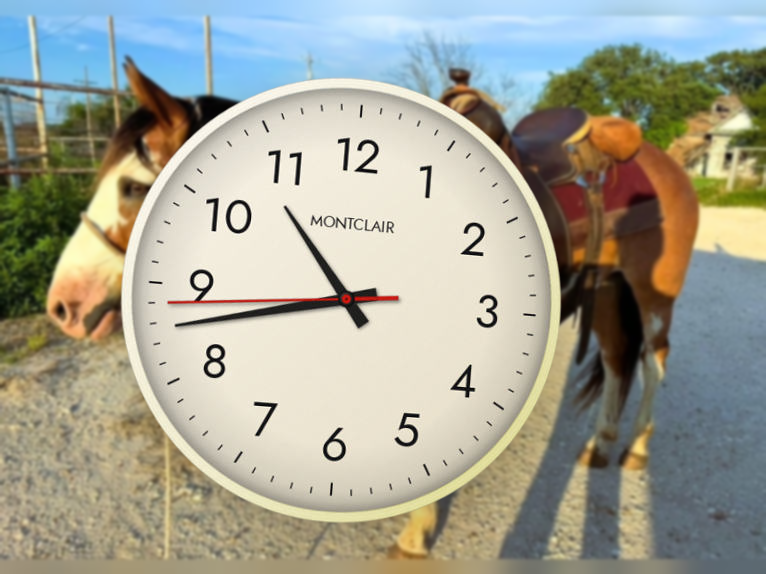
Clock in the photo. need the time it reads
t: 10:42:44
